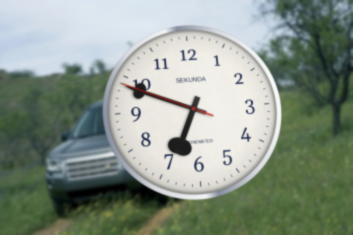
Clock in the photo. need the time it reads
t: 6:48:49
